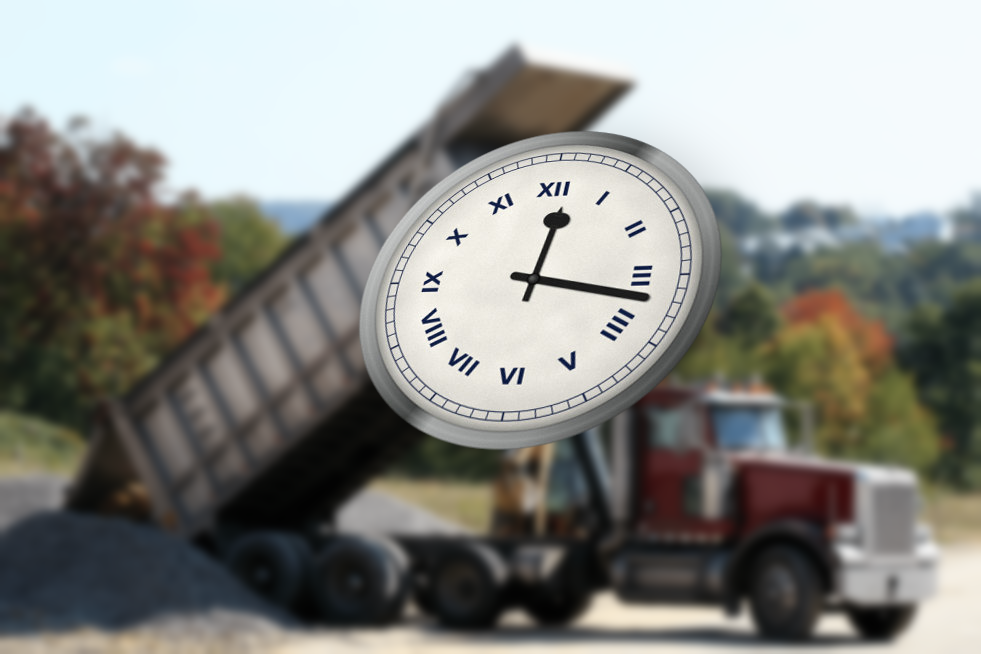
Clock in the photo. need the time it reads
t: 12:17
